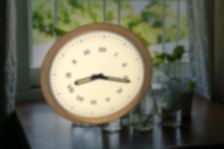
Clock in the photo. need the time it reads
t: 8:16
